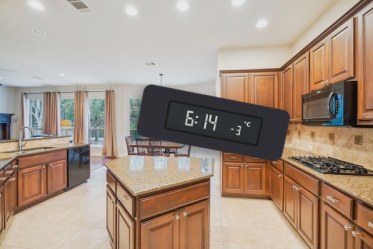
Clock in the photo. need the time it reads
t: 6:14
